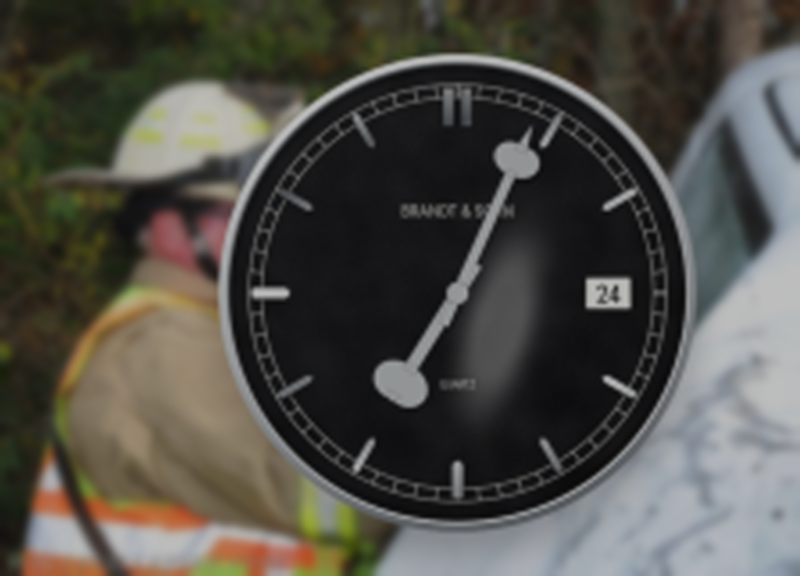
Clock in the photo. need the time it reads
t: 7:04
